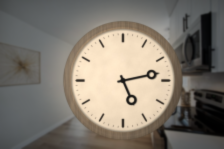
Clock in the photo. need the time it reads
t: 5:13
